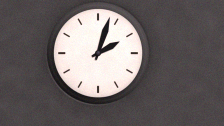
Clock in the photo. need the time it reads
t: 2:03
